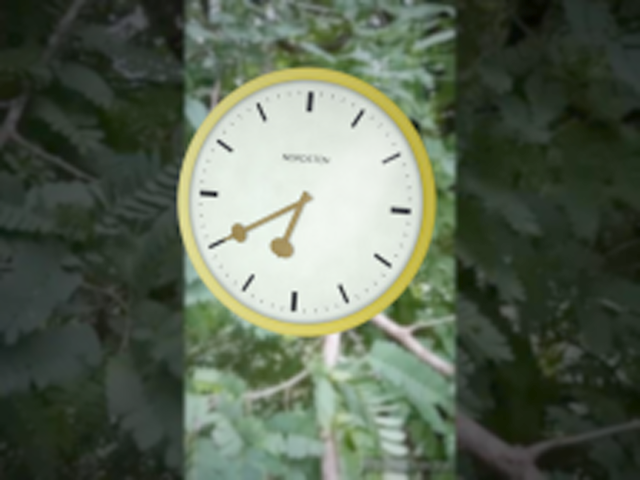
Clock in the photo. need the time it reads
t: 6:40
